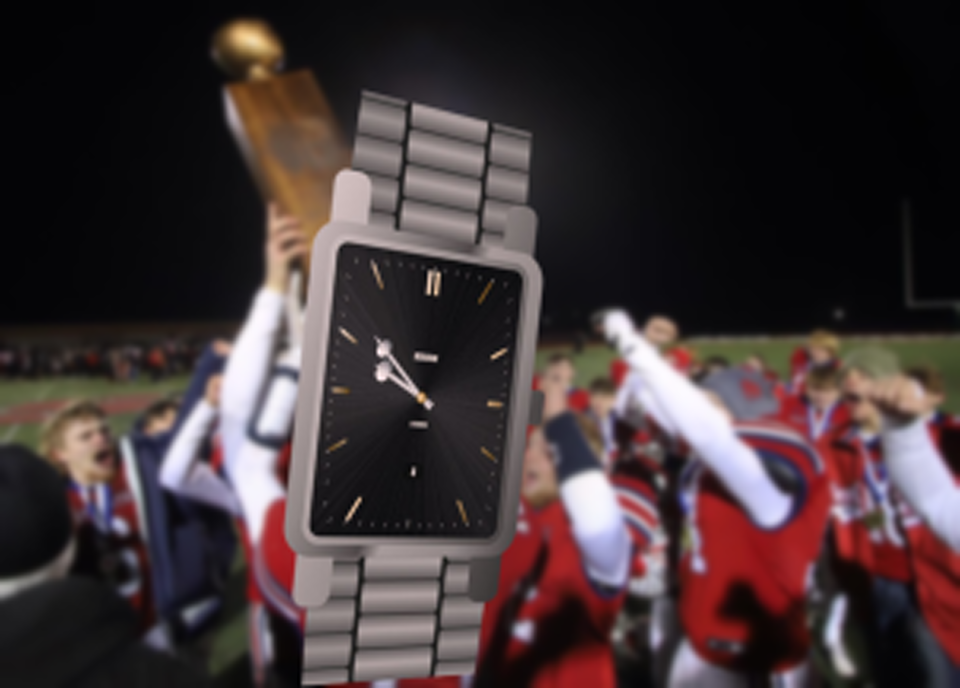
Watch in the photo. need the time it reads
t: 9:52
